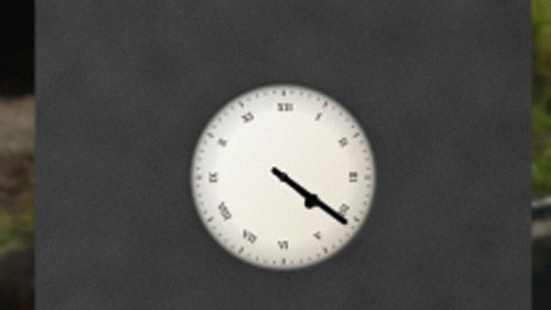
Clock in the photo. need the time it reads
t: 4:21
